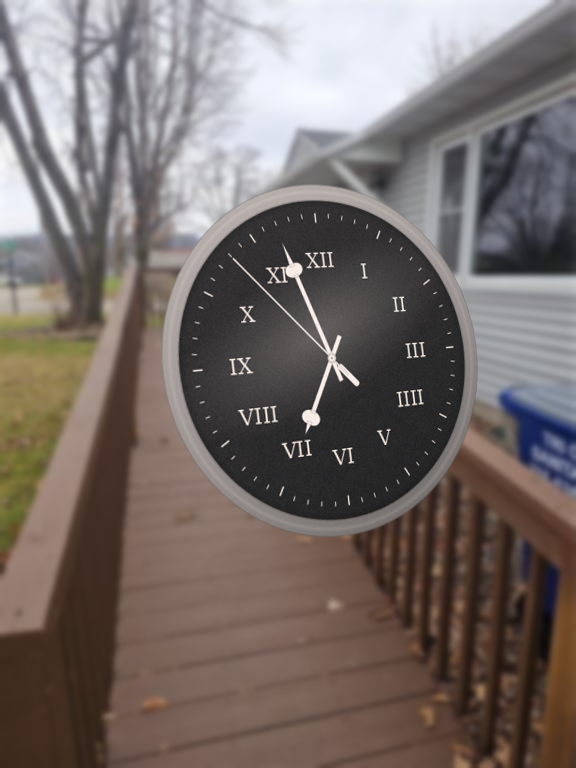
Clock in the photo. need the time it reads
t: 6:56:53
